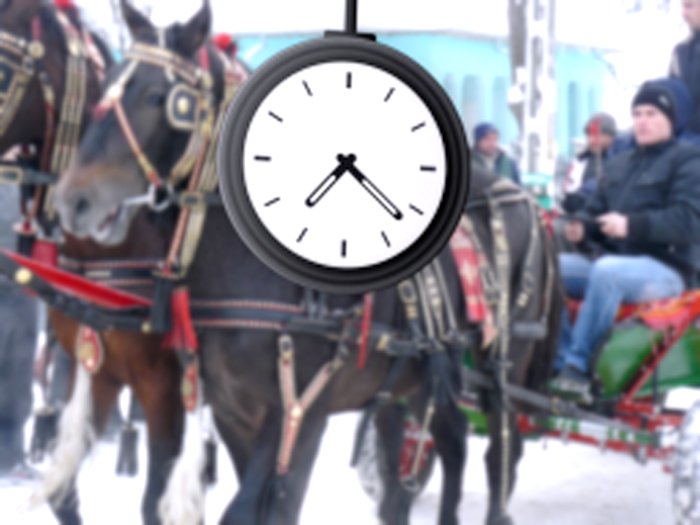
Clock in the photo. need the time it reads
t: 7:22
